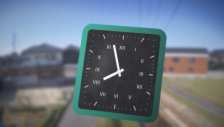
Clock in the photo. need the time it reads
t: 7:57
